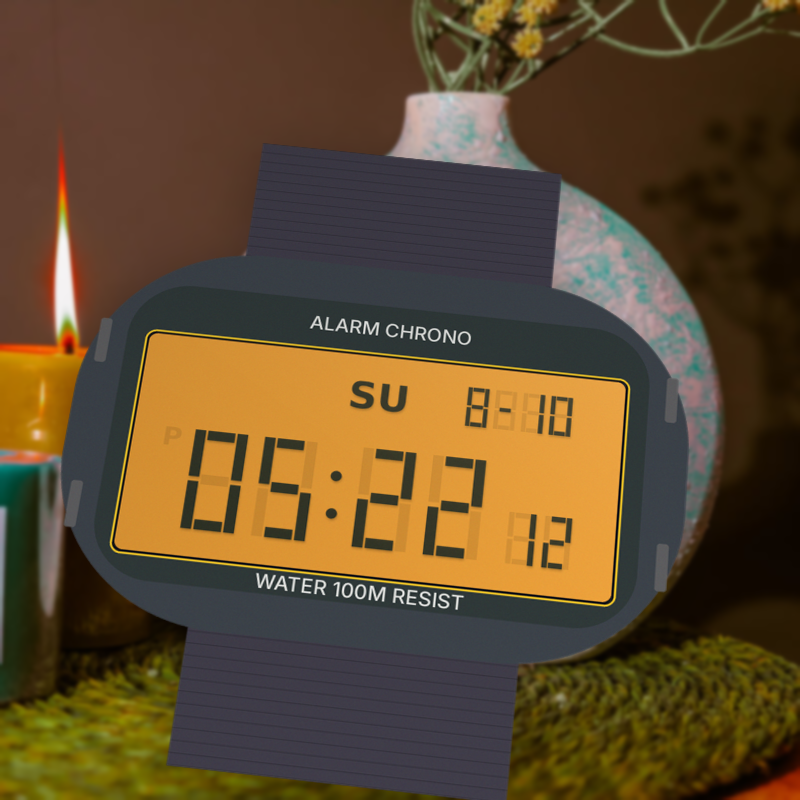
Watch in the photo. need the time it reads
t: 5:22:12
